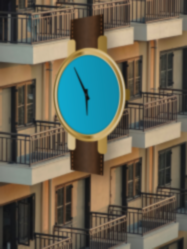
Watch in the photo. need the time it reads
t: 5:55
